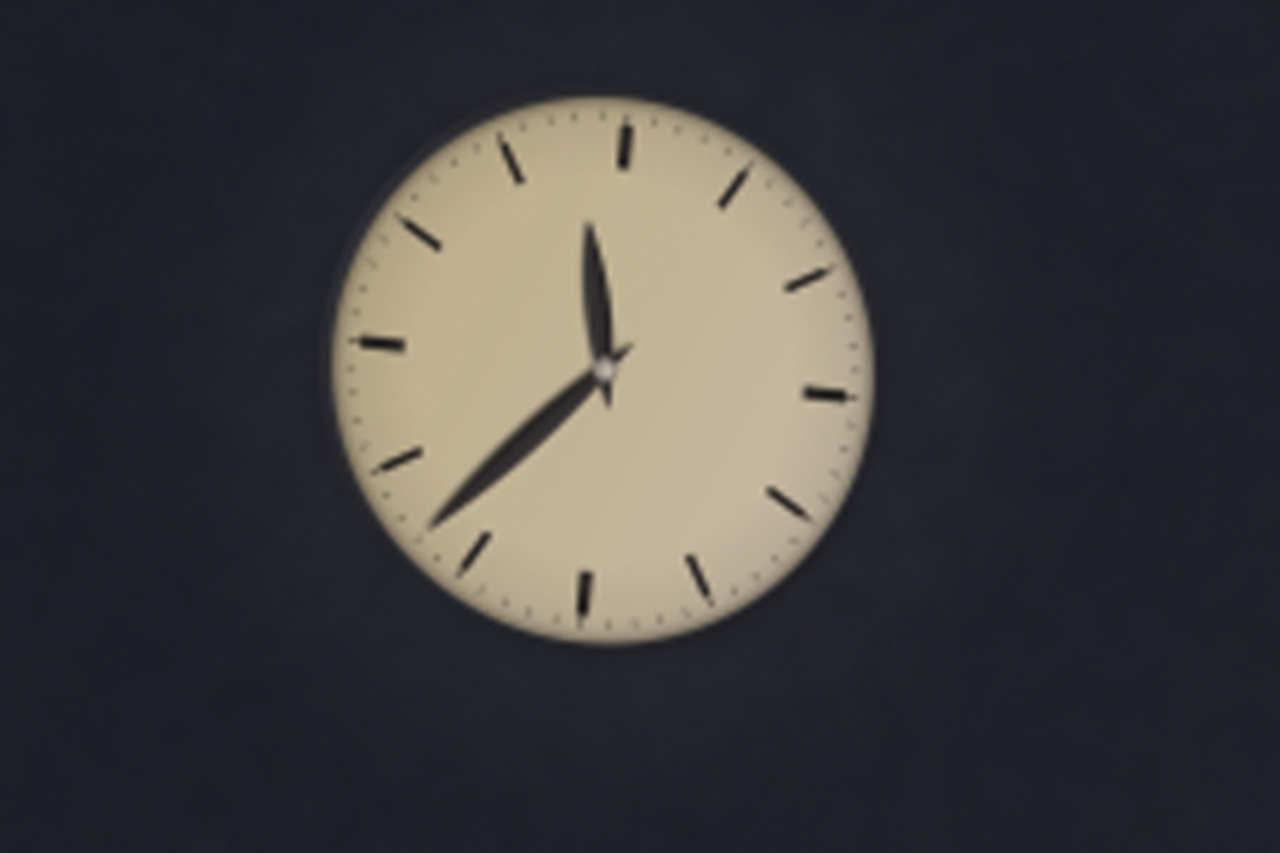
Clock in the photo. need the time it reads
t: 11:37
